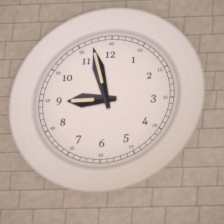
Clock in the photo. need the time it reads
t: 8:57
